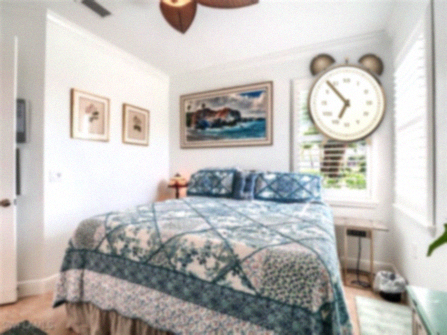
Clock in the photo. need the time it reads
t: 6:53
